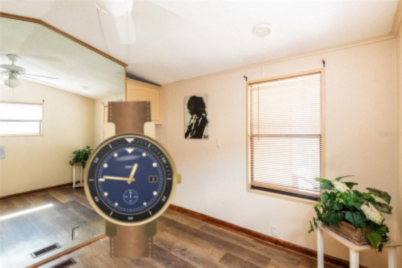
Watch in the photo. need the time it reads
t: 12:46
